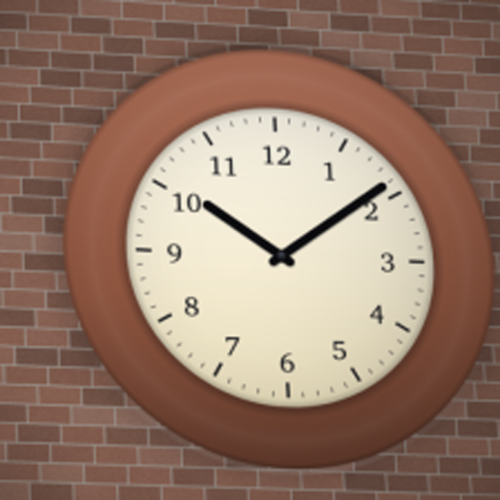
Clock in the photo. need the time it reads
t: 10:09
